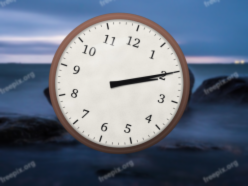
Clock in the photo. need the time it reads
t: 2:10
